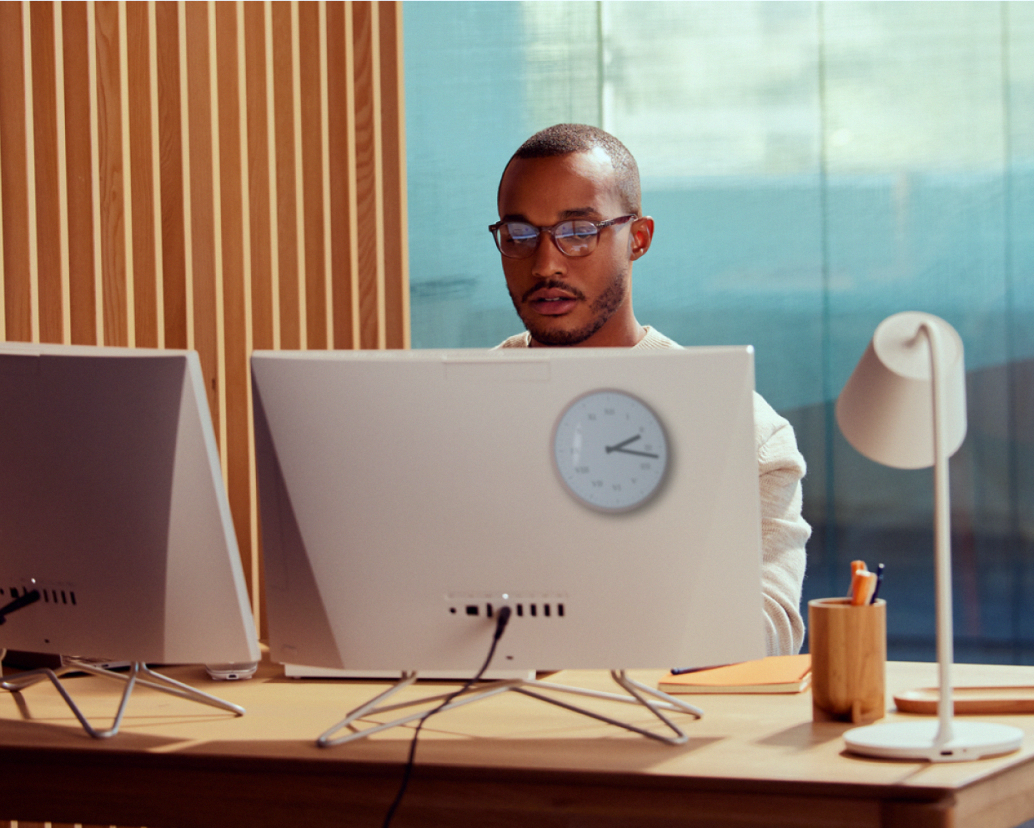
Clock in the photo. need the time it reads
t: 2:17
